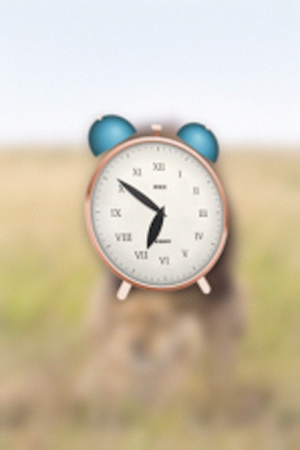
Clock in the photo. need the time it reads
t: 6:51
